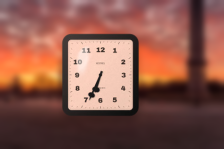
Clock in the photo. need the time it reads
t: 6:34
